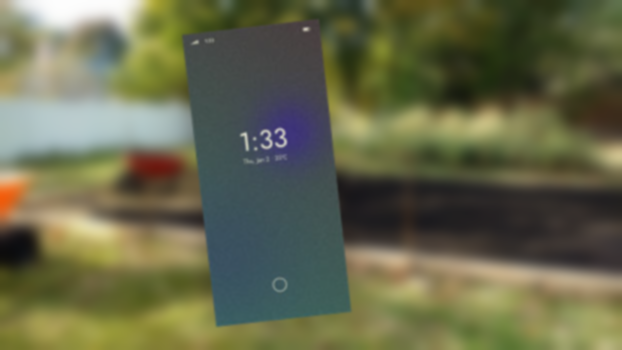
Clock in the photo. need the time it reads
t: 1:33
